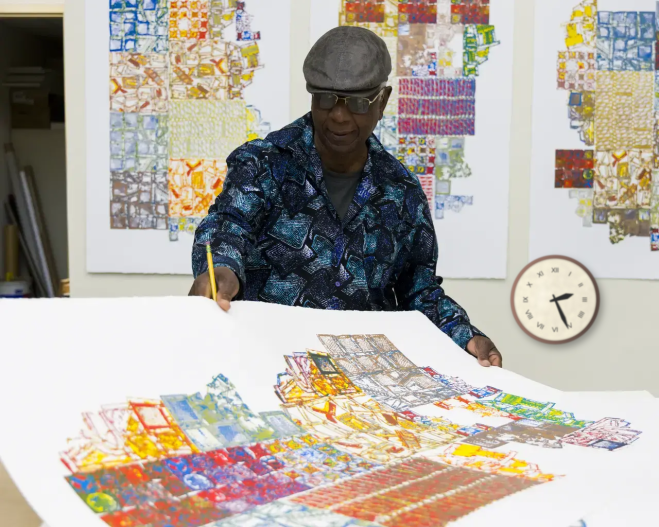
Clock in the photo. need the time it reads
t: 2:26
